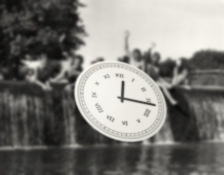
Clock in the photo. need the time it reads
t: 12:16
